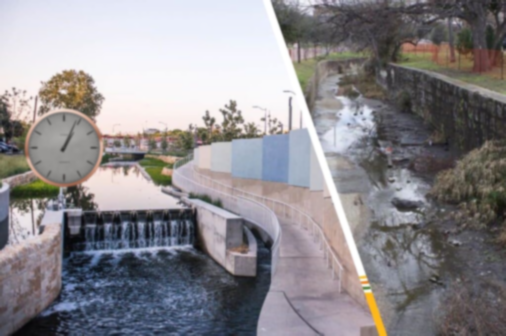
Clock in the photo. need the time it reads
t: 1:04
